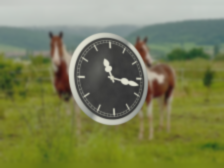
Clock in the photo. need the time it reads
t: 11:17
